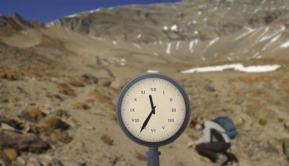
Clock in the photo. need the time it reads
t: 11:35
